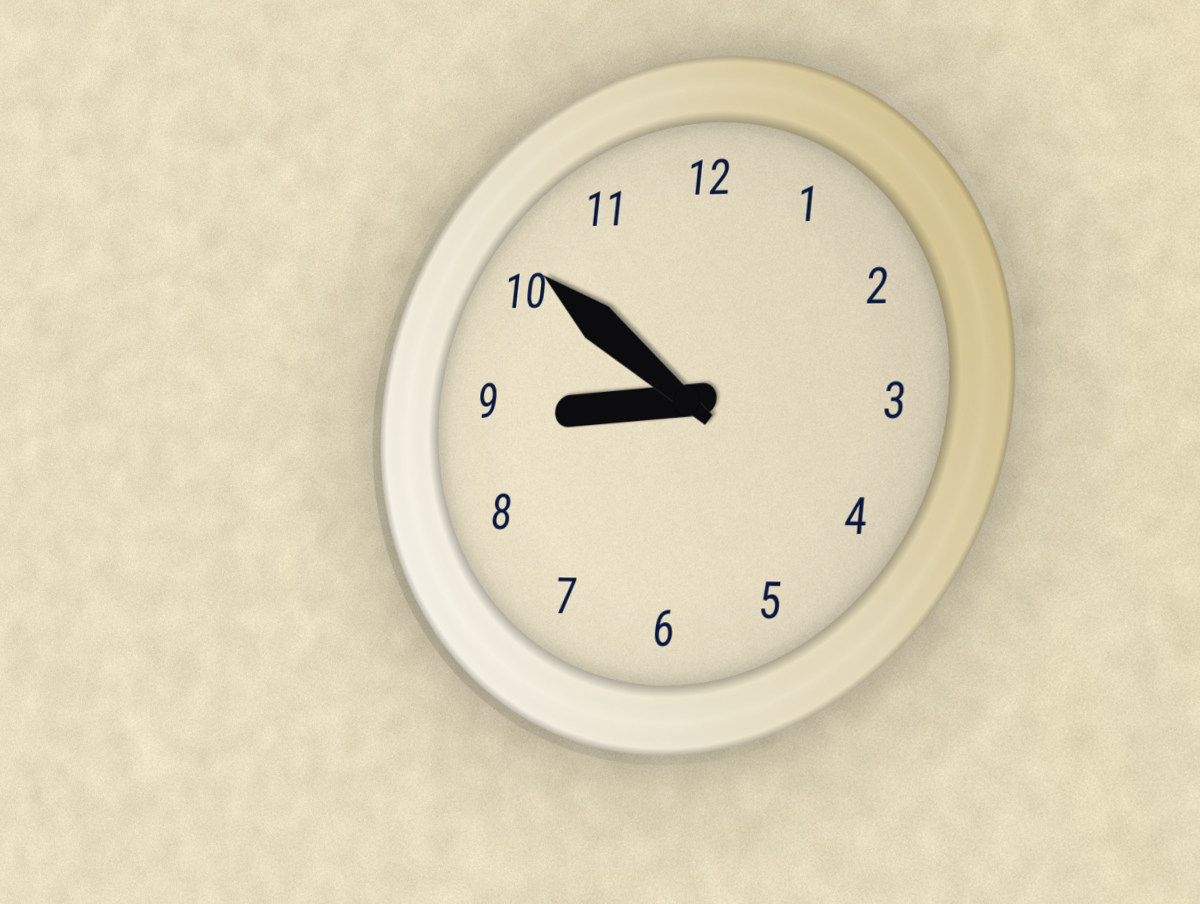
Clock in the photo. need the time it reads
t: 8:51
